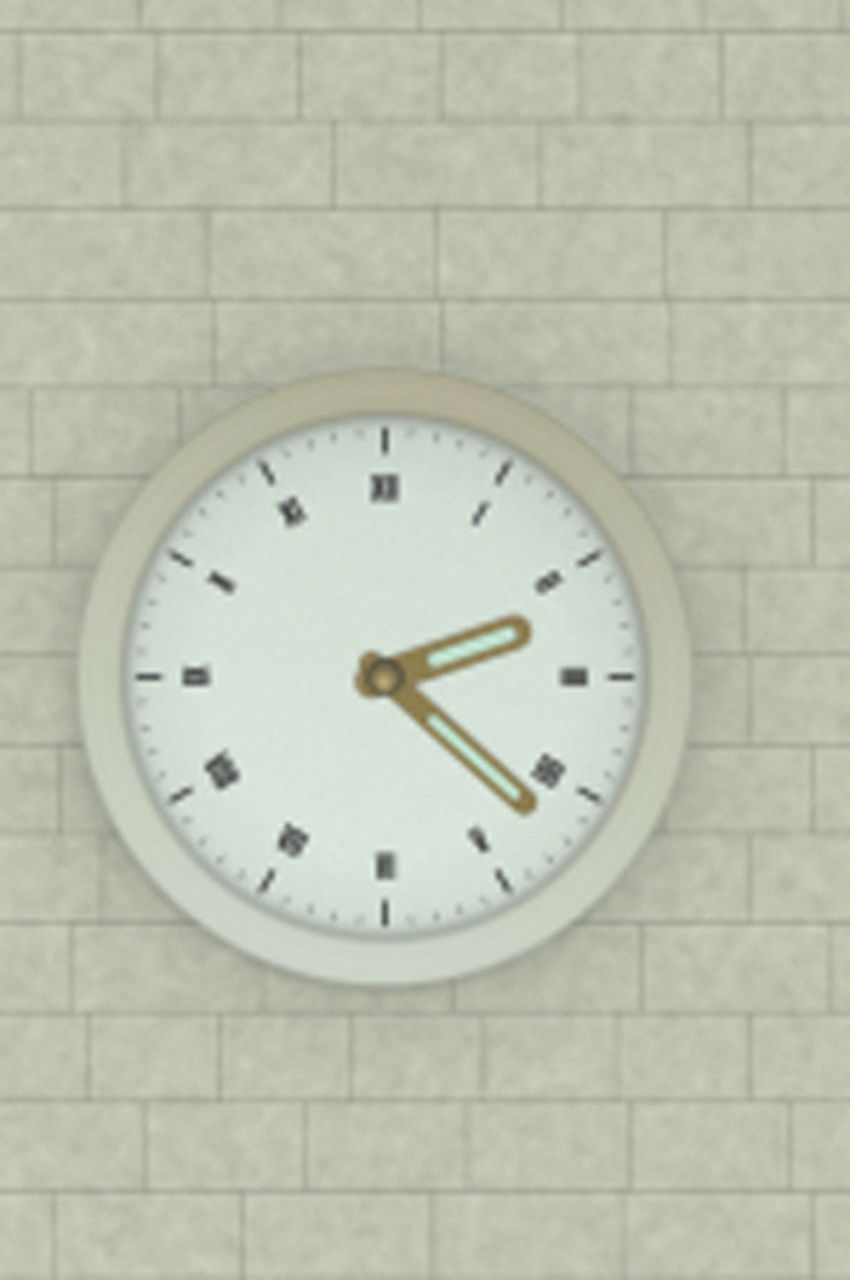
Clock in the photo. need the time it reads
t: 2:22
